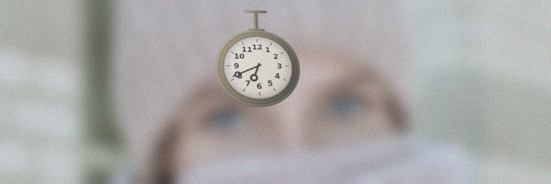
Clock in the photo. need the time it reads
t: 6:41
